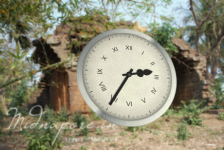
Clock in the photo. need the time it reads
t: 2:35
